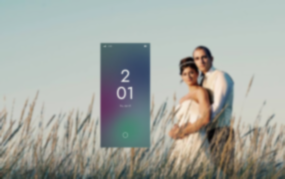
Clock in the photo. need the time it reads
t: 2:01
